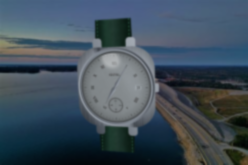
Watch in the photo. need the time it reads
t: 7:05
